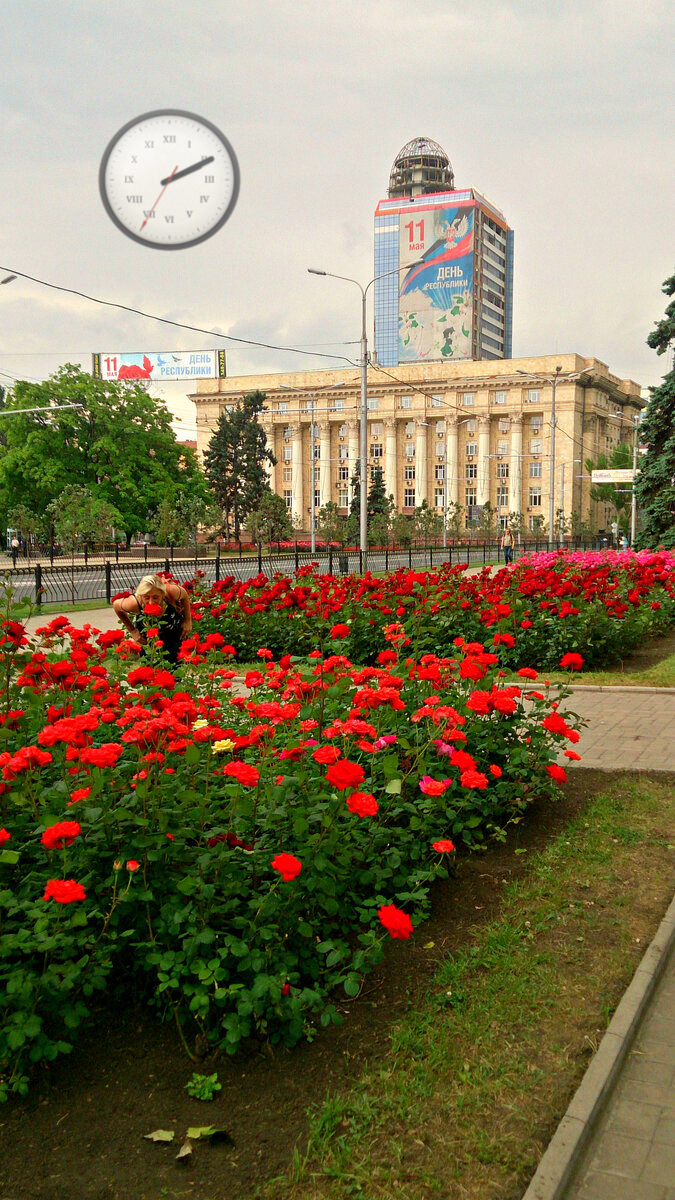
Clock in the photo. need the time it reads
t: 2:10:35
